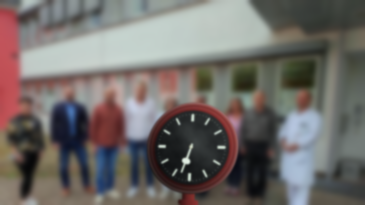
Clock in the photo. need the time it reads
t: 6:33
